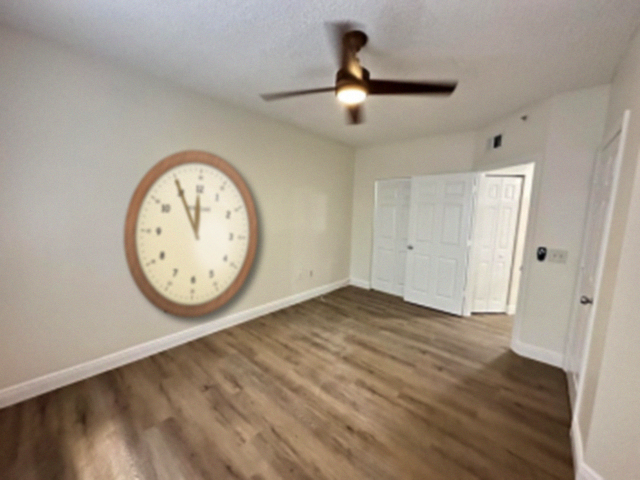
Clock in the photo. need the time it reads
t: 11:55
